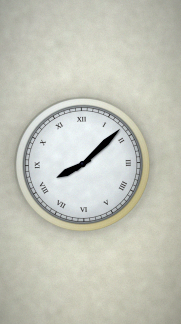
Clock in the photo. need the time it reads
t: 8:08
